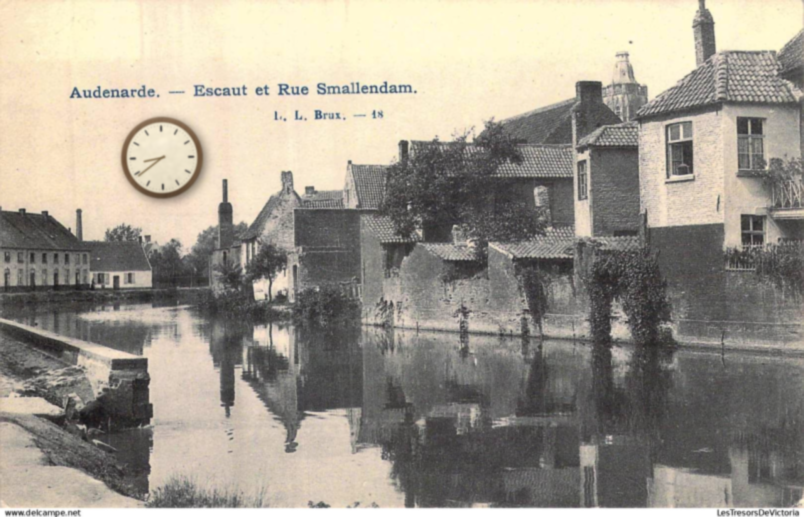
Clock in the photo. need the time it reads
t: 8:39
